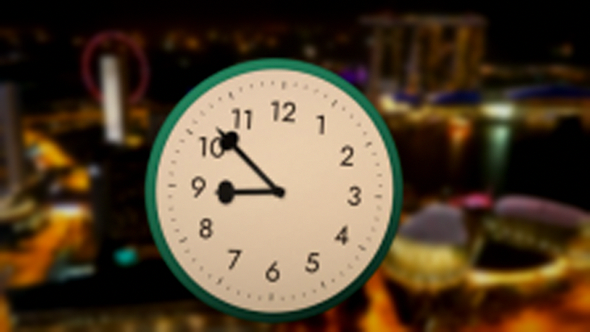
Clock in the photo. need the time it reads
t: 8:52
